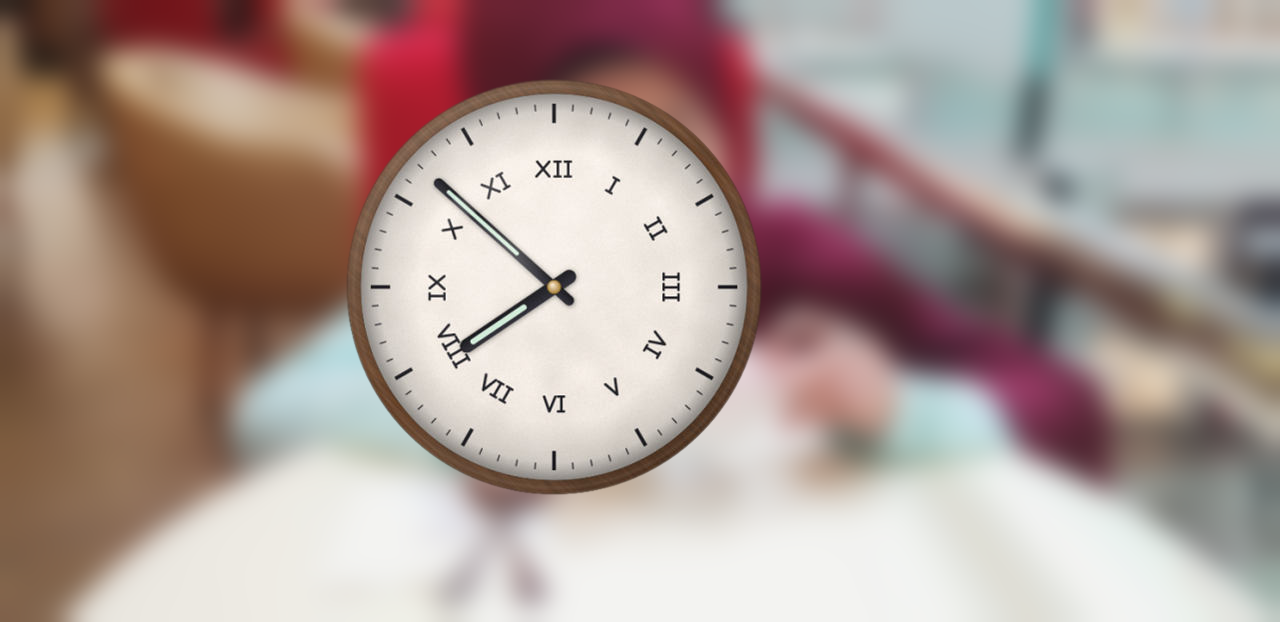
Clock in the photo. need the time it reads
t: 7:52
